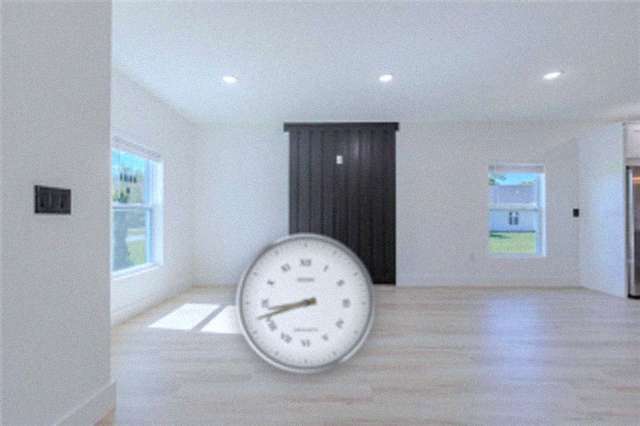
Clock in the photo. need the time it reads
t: 8:42
